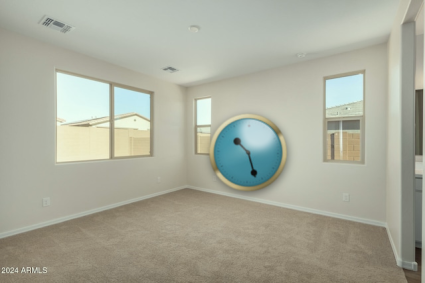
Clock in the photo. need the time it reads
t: 10:27
